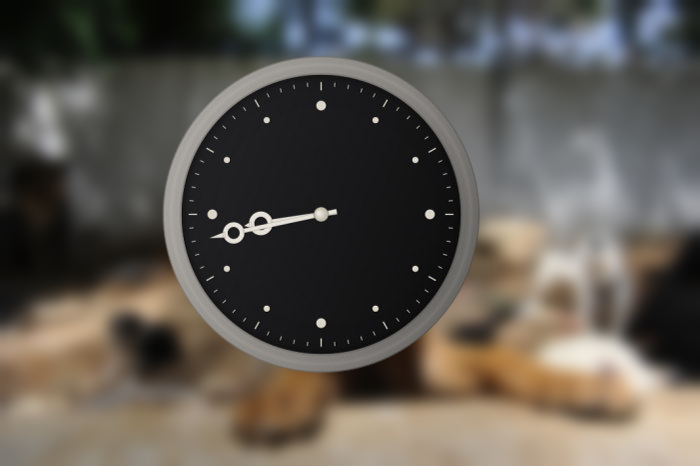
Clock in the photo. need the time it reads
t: 8:43
